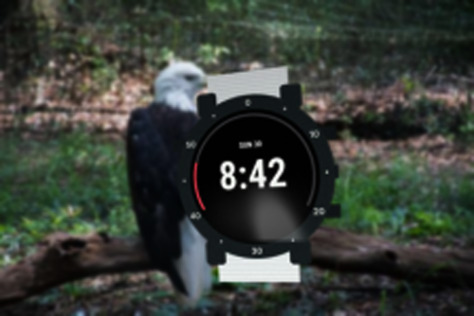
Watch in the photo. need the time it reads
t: 8:42
